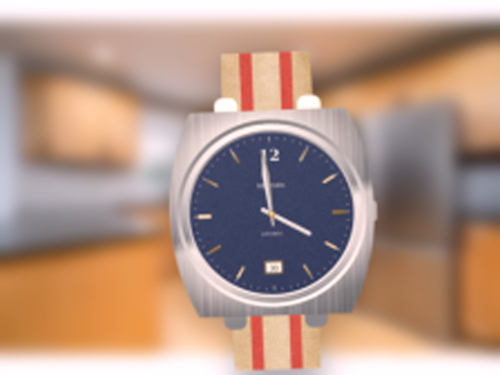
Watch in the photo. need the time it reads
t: 3:59
